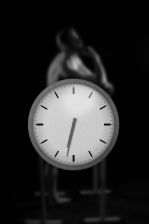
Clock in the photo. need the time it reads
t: 6:32
